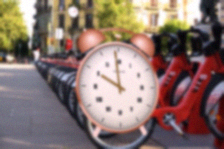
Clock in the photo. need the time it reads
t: 9:59
